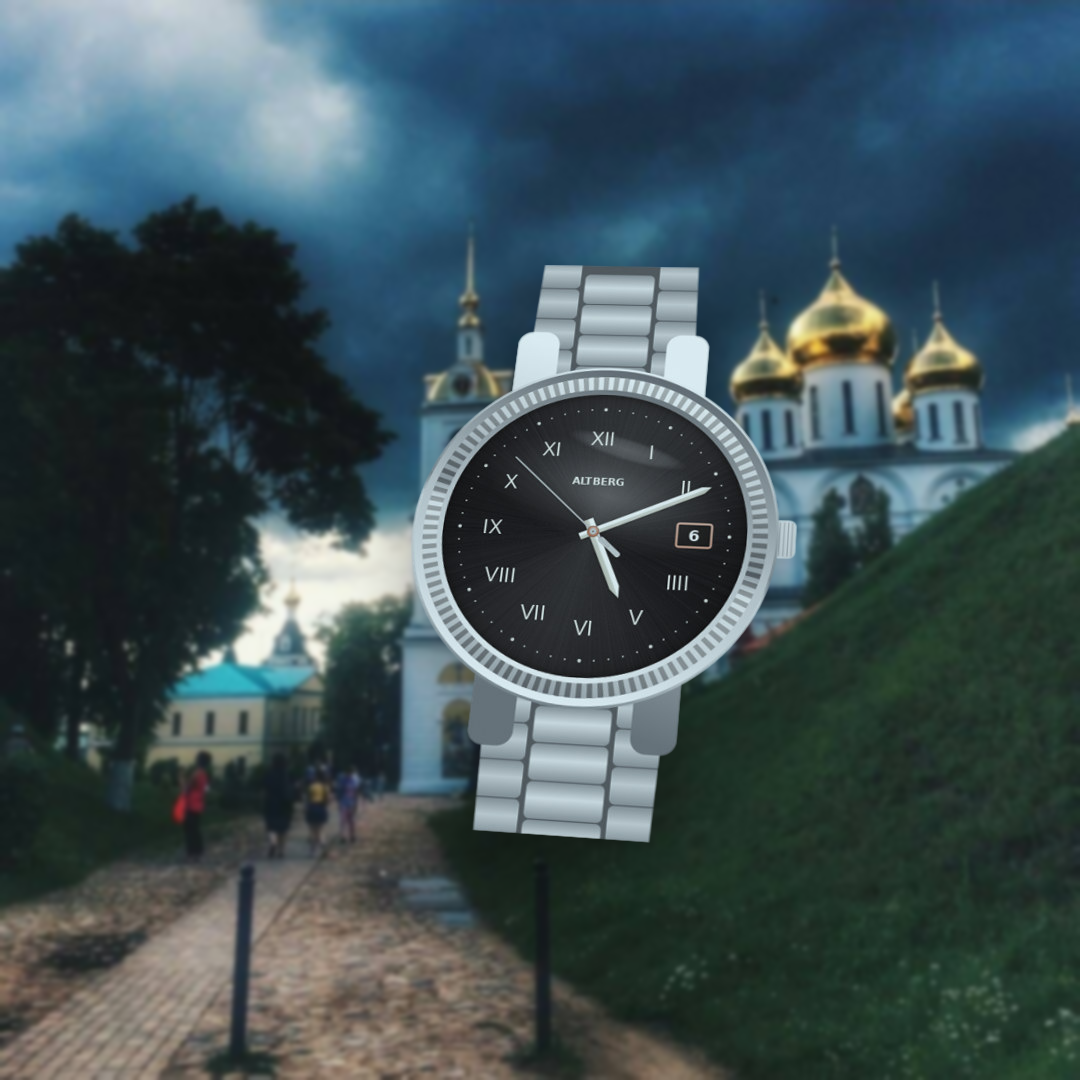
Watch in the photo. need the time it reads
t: 5:10:52
